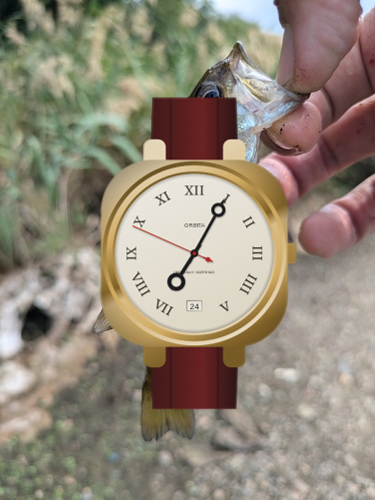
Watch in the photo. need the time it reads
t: 7:04:49
